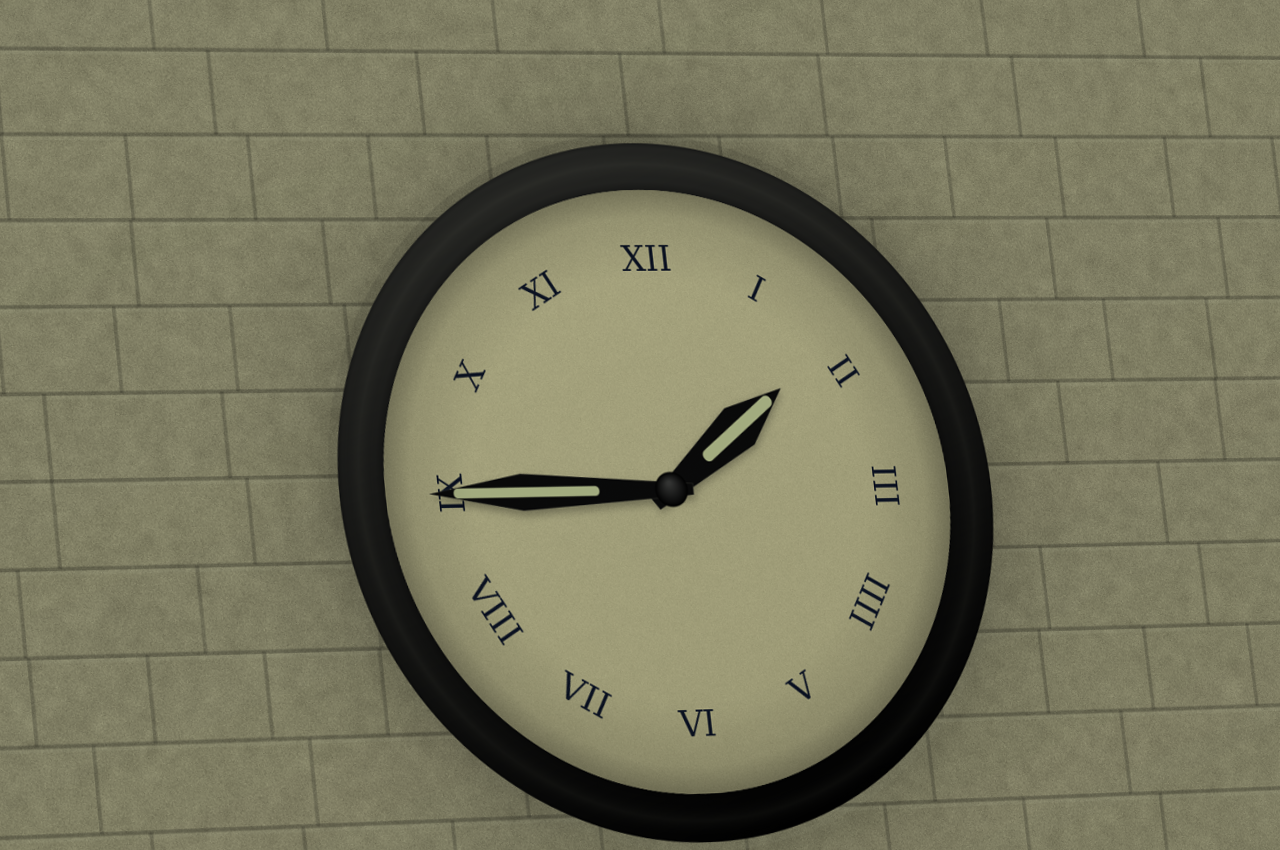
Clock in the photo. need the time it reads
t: 1:45
